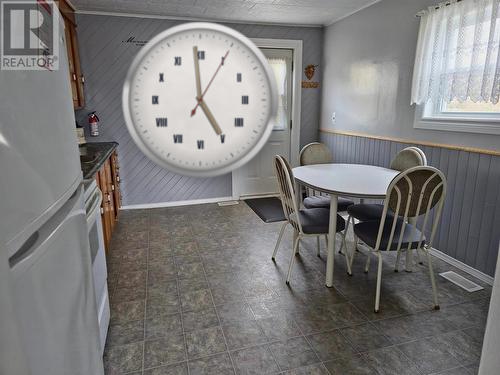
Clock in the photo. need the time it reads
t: 4:59:05
